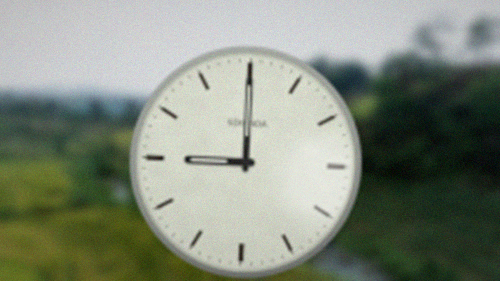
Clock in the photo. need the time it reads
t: 9:00
